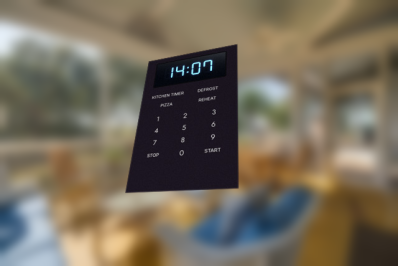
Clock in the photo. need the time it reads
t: 14:07
